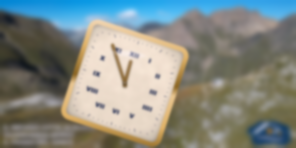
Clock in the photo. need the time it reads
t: 11:54
